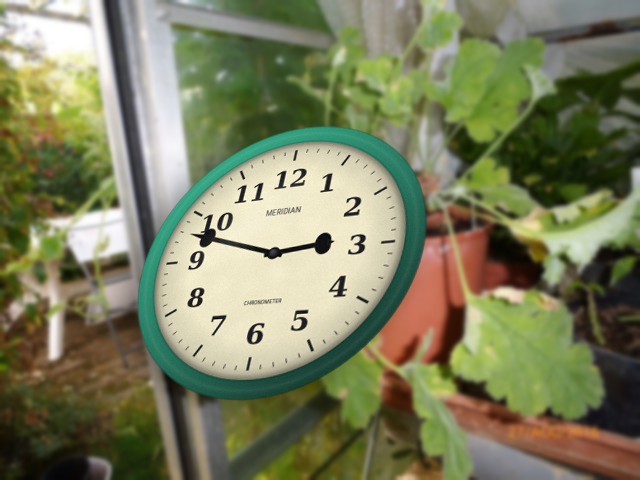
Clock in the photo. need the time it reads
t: 2:48
